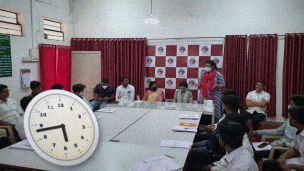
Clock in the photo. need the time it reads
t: 5:43
